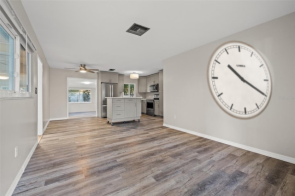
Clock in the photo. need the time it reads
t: 10:20
